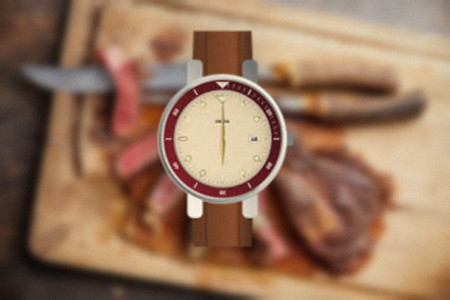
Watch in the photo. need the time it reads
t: 6:00
